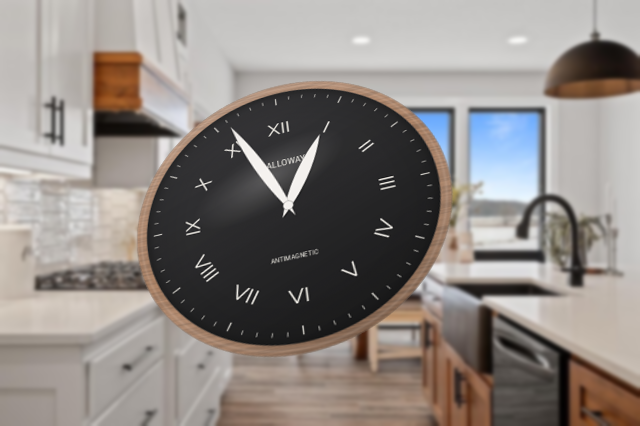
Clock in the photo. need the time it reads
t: 12:56
